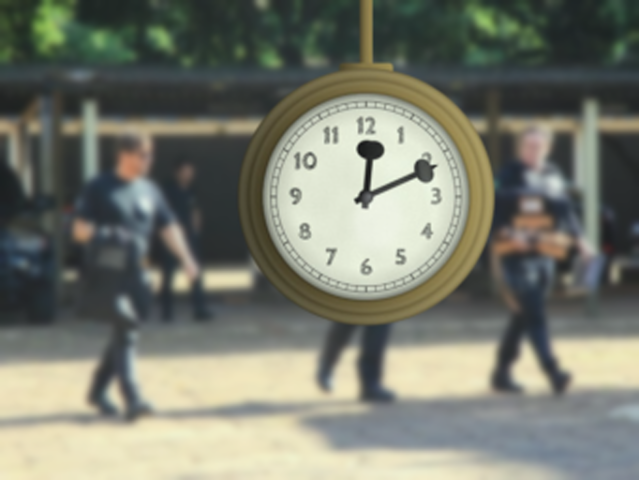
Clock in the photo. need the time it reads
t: 12:11
